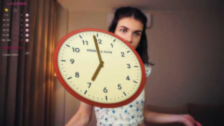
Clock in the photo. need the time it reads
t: 6:59
